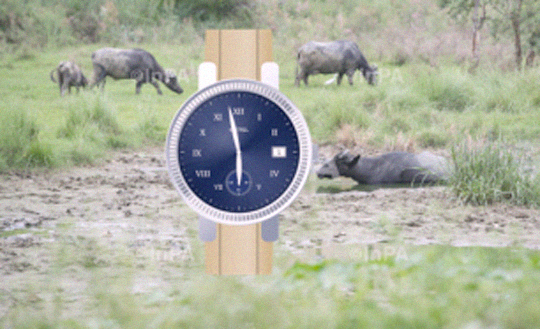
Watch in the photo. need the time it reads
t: 5:58
